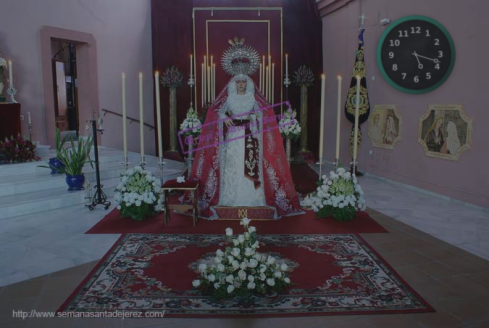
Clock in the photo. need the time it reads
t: 5:18
